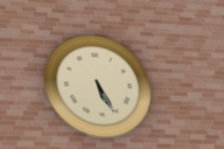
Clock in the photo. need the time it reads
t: 5:26
